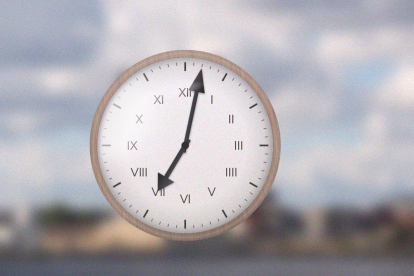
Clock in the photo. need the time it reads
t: 7:02
